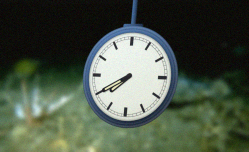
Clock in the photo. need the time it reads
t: 7:40
